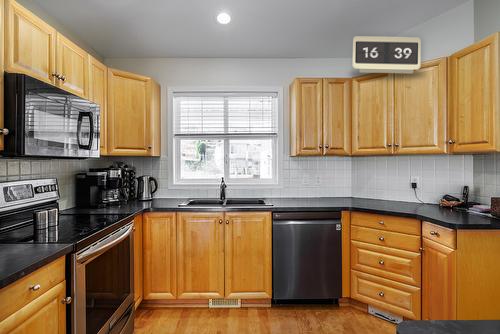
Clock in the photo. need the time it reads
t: 16:39
